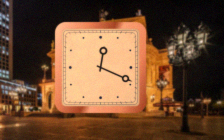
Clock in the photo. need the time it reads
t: 12:19
